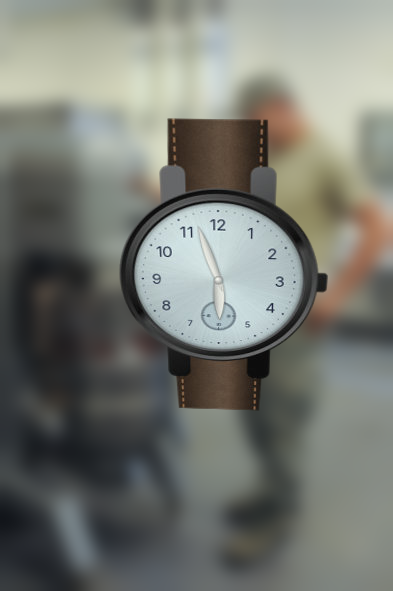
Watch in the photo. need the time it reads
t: 5:57
